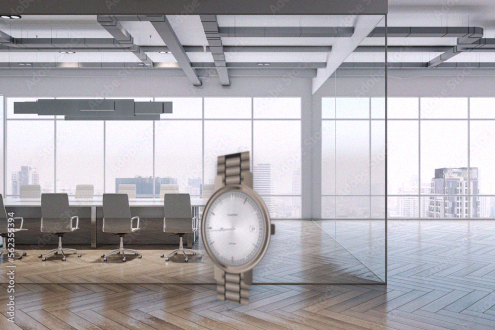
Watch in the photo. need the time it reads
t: 8:44
